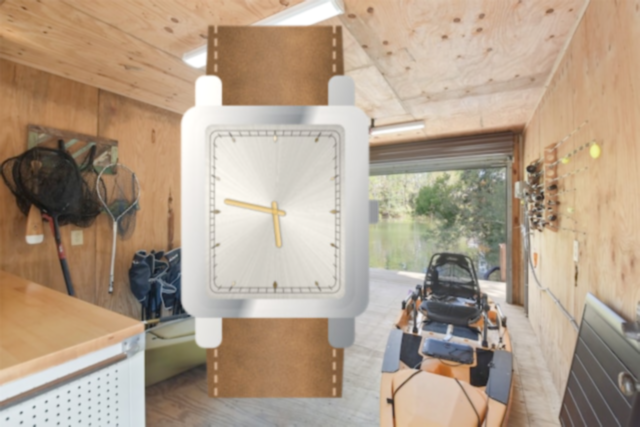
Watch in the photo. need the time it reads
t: 5:47
